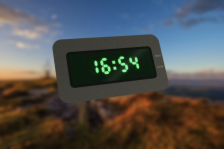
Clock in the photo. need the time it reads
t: 16:54
